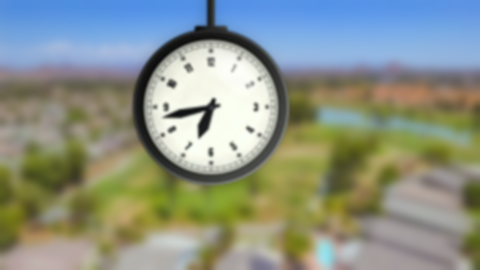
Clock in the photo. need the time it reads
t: 6:43
